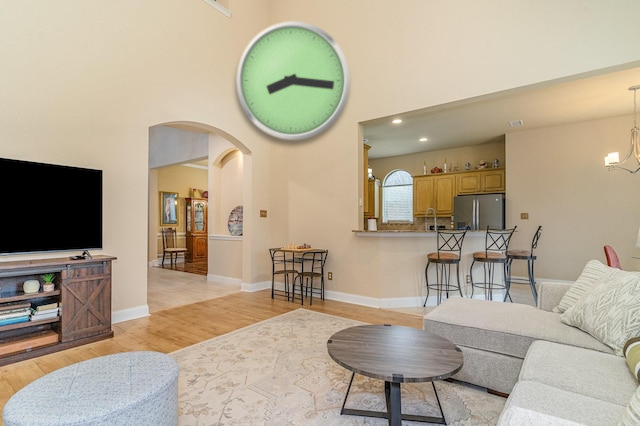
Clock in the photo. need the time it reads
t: 8:16
